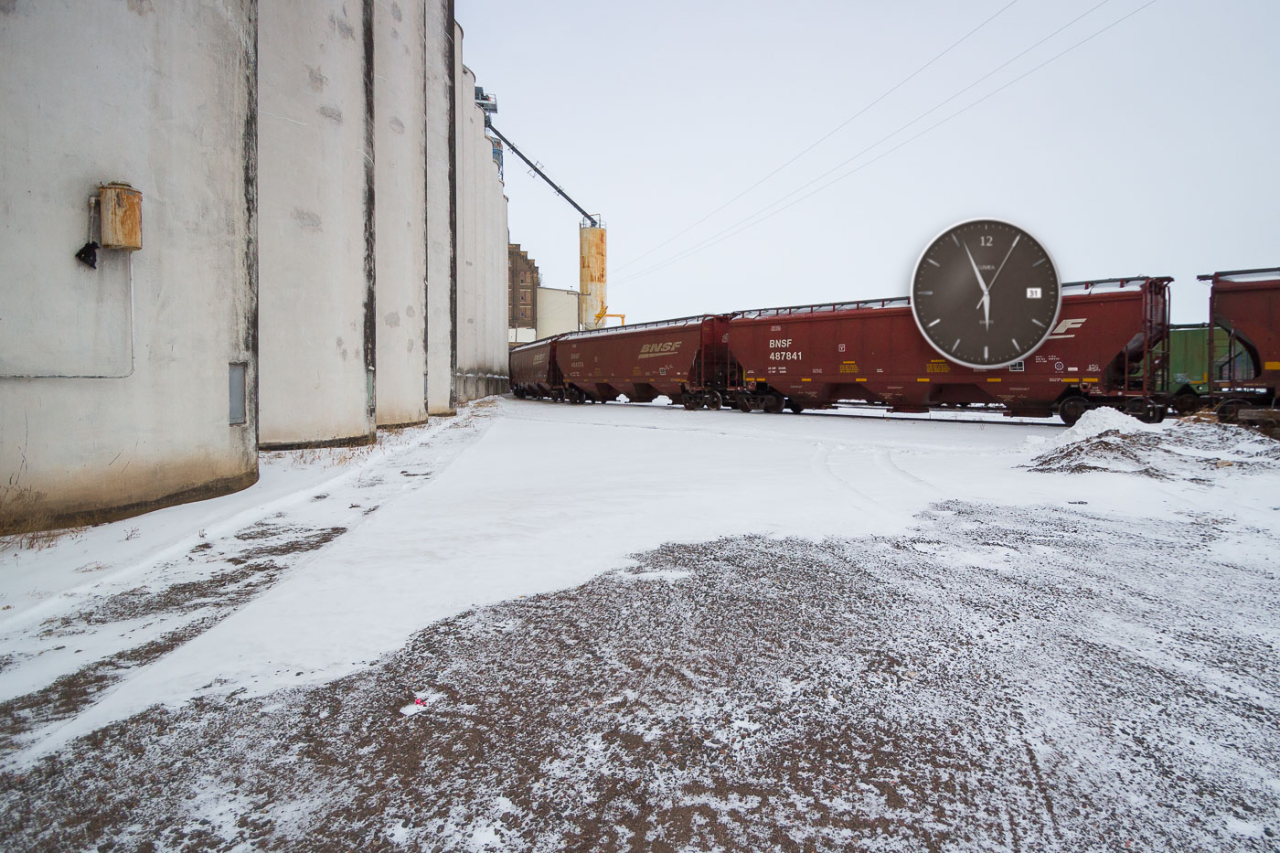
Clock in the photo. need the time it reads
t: 5:56:05
